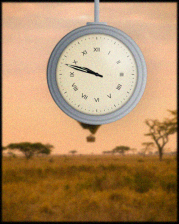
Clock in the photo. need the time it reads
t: 9:48
